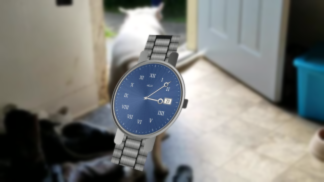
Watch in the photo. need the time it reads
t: 3:08
